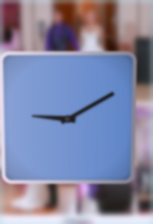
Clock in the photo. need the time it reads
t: 9:10
